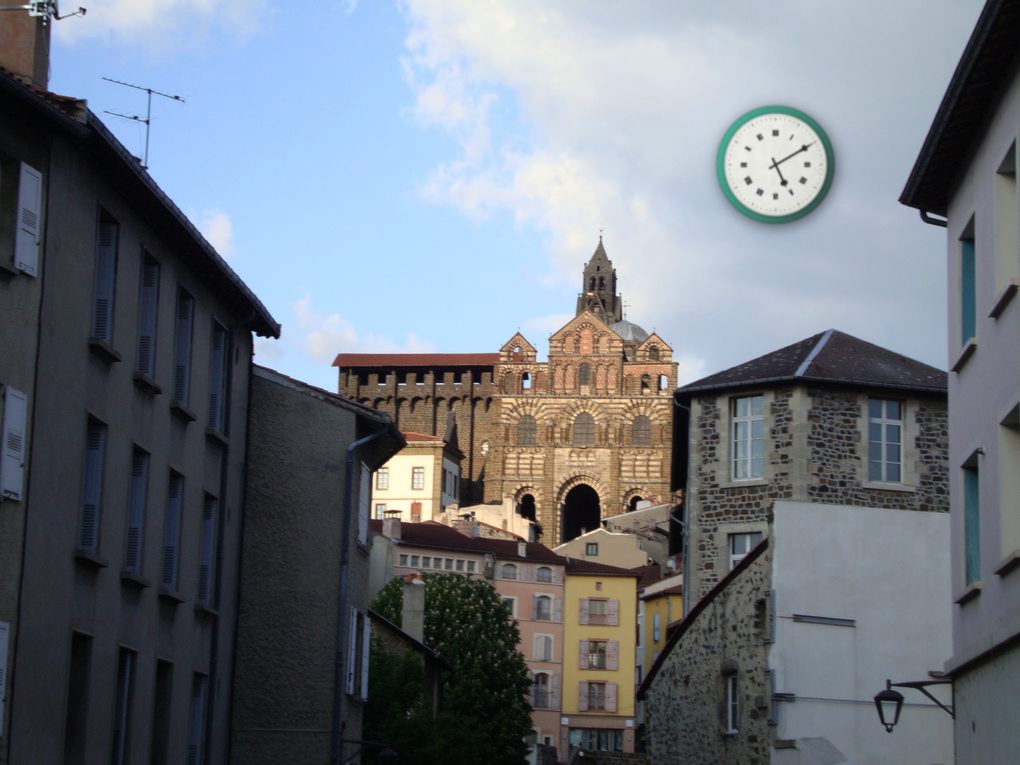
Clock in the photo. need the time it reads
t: 5:10
